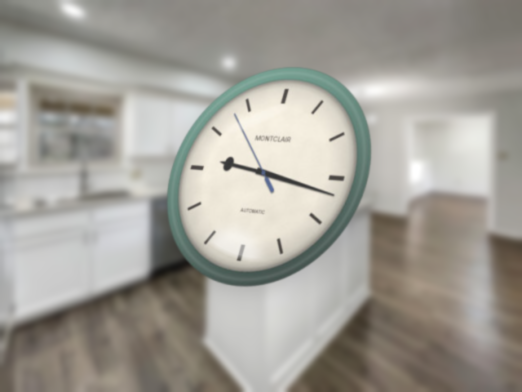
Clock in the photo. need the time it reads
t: 9:16:53
